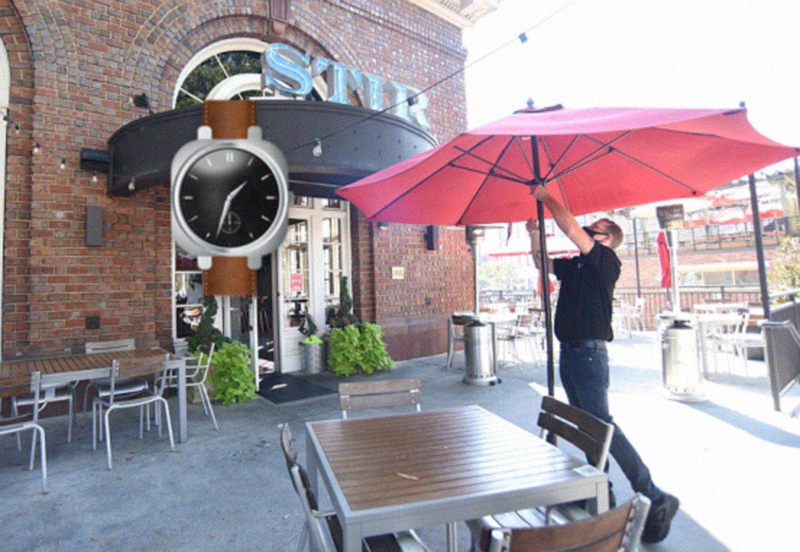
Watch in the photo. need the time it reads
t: 1:33
